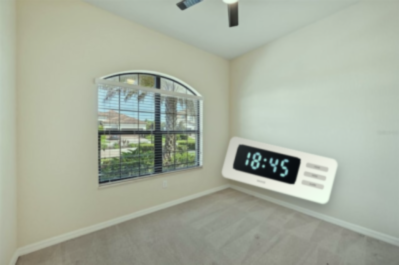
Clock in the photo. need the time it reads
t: 18:45
